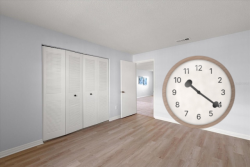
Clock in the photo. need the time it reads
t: 10:21
